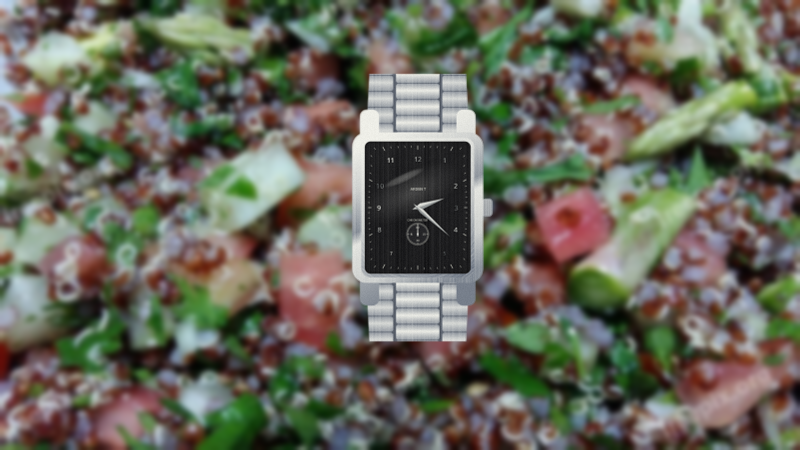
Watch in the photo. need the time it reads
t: 2:22
